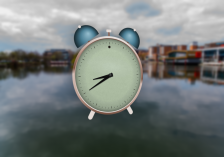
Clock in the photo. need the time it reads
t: 8:40
